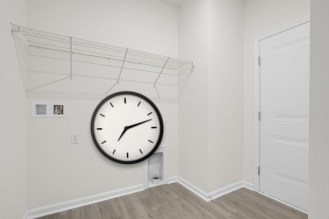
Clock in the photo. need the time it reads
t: 7:12
